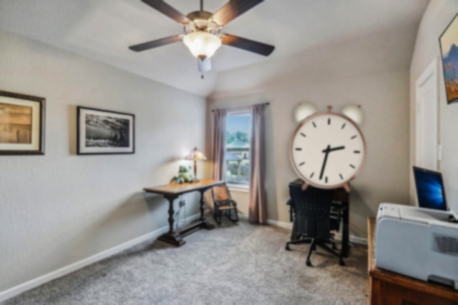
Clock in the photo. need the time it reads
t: 2:32
